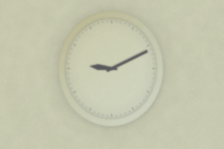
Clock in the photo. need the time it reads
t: 9:11
